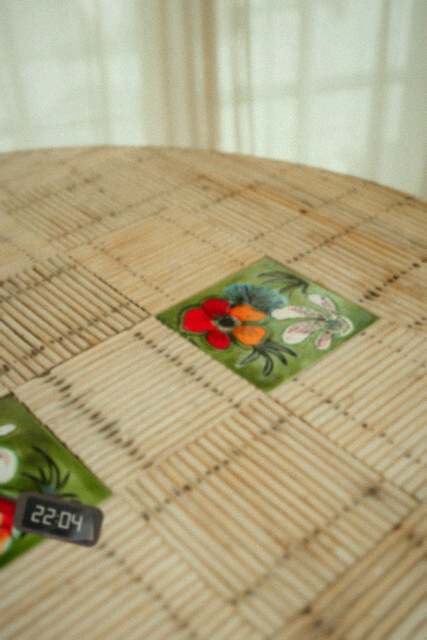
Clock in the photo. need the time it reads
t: 22:04
